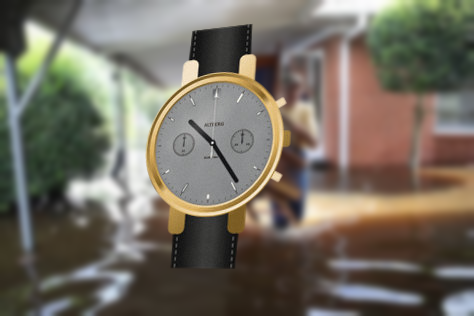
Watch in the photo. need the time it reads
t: 10:24
